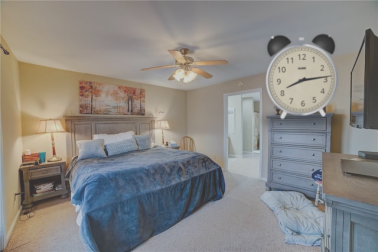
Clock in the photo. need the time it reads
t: 8:14
